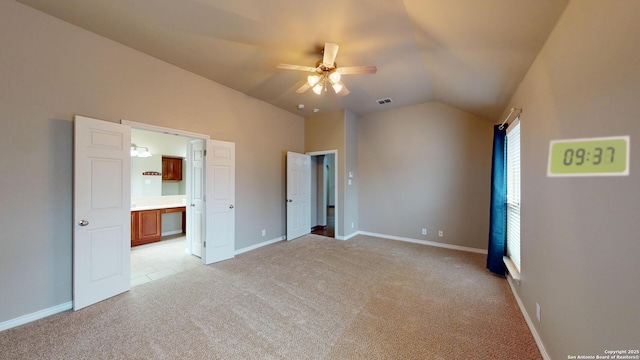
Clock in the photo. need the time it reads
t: 9:37
